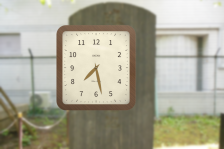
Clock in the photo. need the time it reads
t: 7:28
